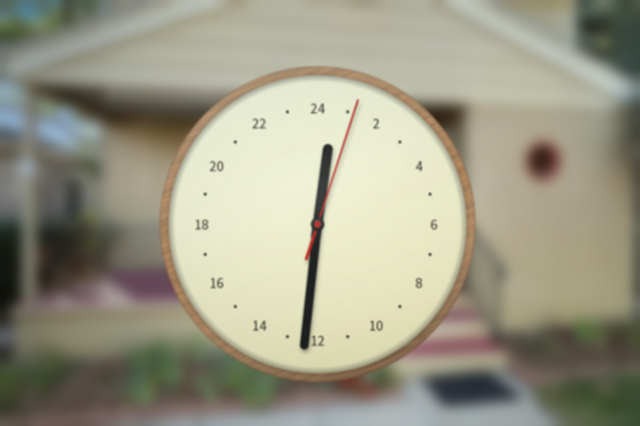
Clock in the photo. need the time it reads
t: 0:31:03
